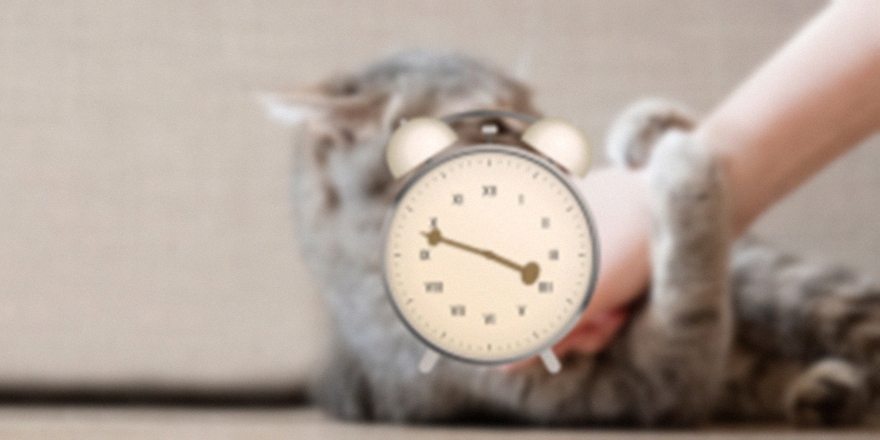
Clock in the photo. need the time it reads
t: 3:48
